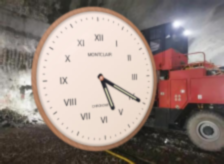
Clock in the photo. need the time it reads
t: 5:20
